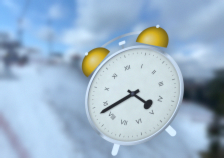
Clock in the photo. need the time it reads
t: 4:43
